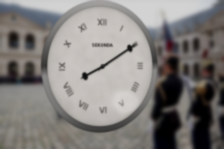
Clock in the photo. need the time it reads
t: 8:10
